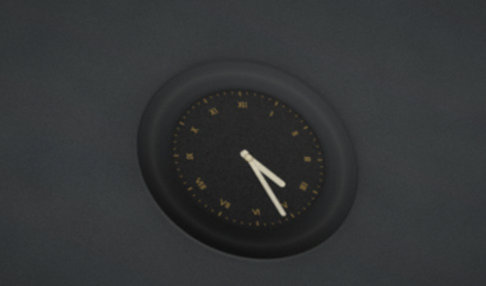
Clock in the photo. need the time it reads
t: 4:26
